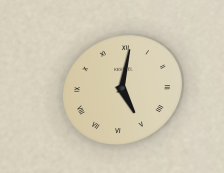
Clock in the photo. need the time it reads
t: 5:01
